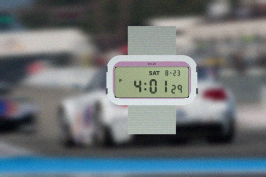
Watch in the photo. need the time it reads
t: 4:01:29
